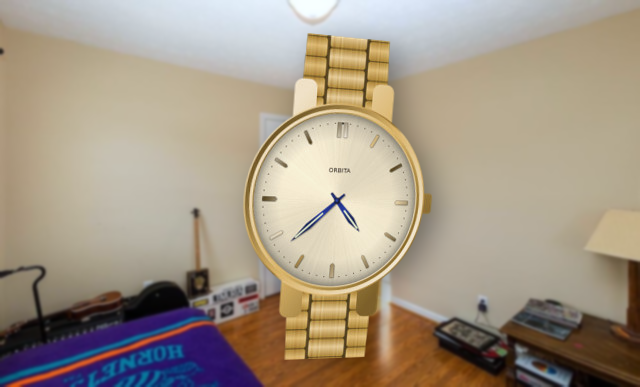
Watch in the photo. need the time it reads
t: 4:38
